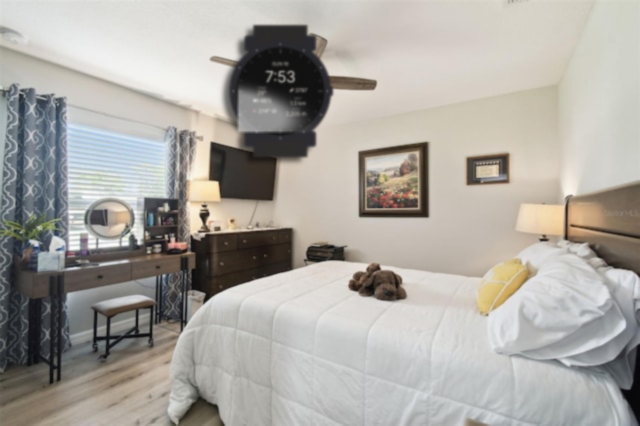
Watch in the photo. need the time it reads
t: 7:53
